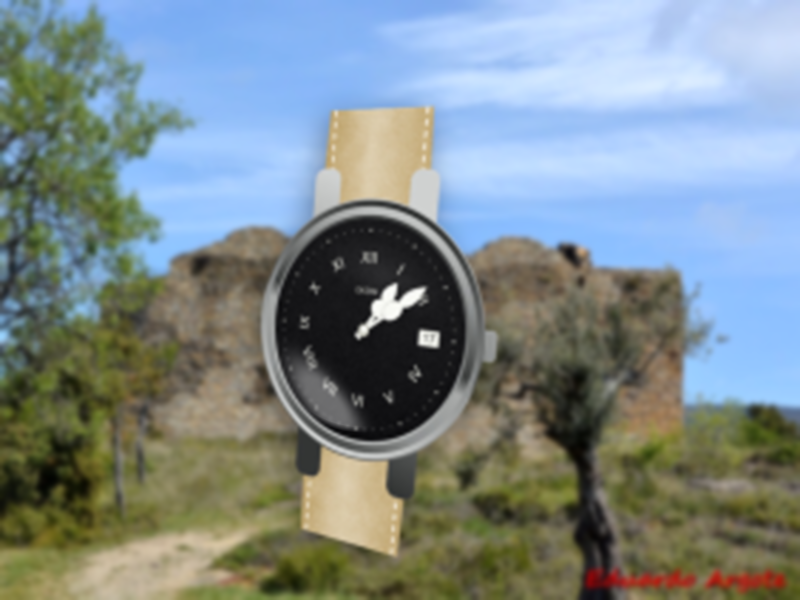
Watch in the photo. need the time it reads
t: 1:09
